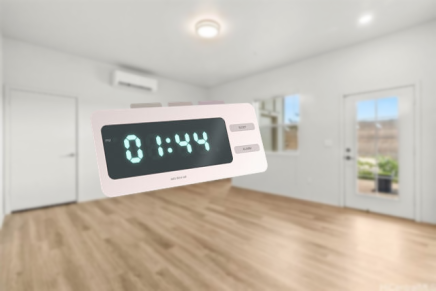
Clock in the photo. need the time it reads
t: 1:44
